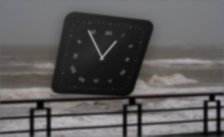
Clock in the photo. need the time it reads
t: 12:54
